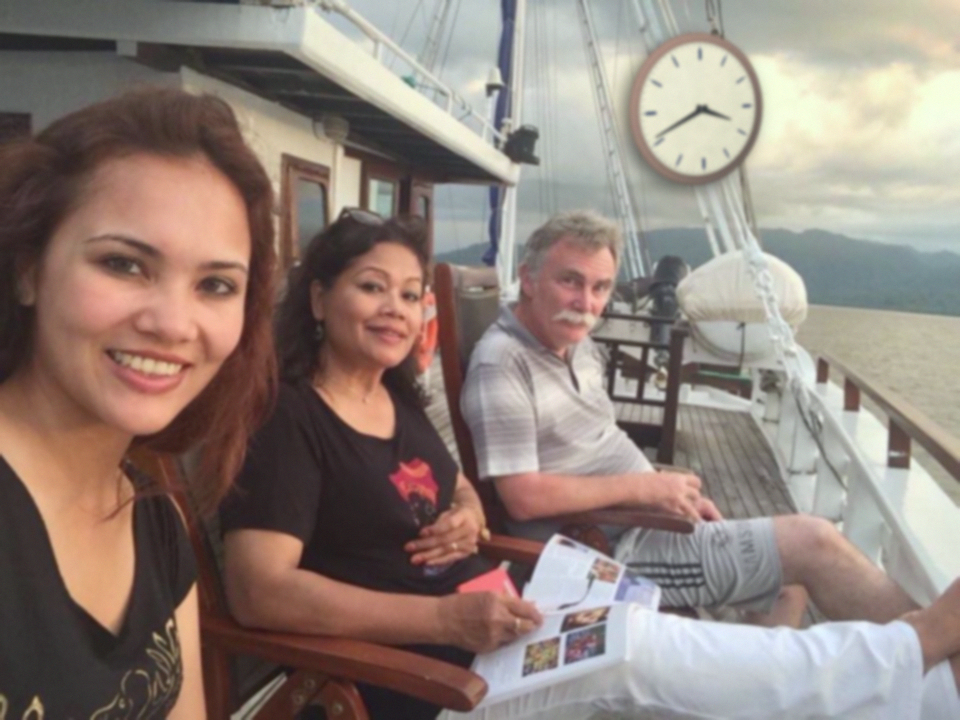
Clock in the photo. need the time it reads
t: 3:41
